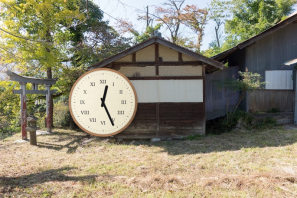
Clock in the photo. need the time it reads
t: 12:26
